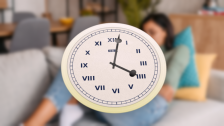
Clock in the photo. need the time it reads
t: 4:02
